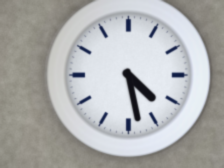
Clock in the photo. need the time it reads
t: 4:28
